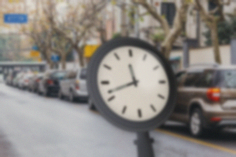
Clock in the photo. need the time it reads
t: 11:42
